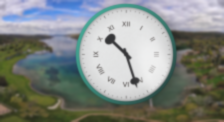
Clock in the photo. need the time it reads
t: 10:27
